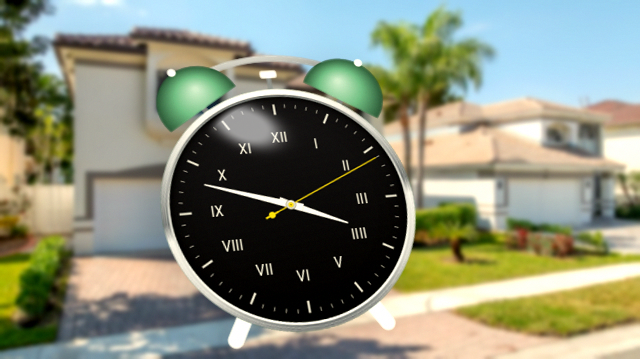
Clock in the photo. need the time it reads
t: 3:48:11
